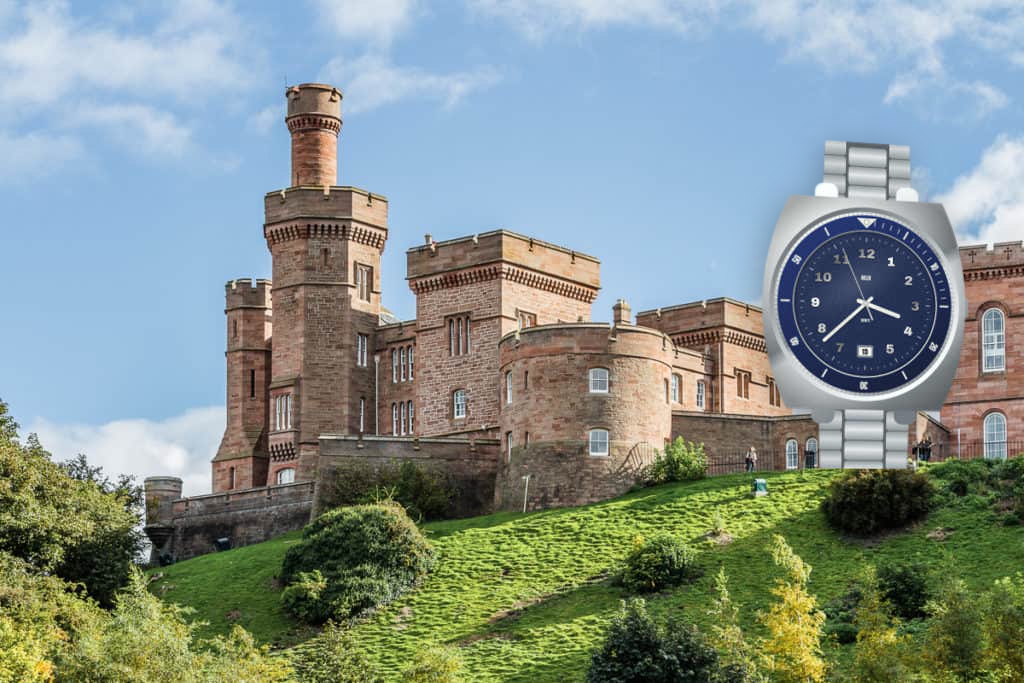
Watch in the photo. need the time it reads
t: 3:37:56
